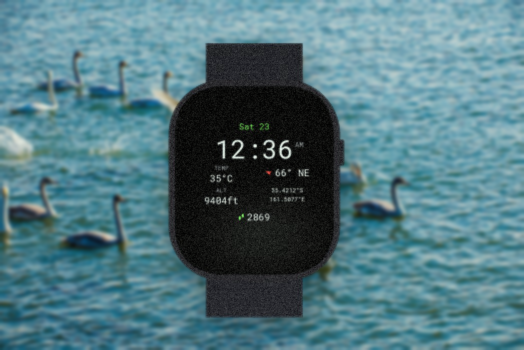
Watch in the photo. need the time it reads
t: 12:36
